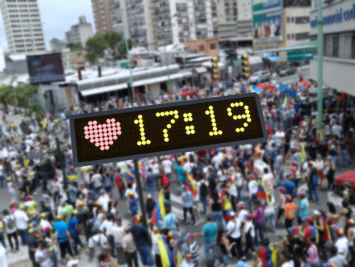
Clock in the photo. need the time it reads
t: 17:19
